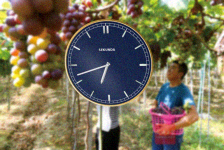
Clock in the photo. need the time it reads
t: 6:42
